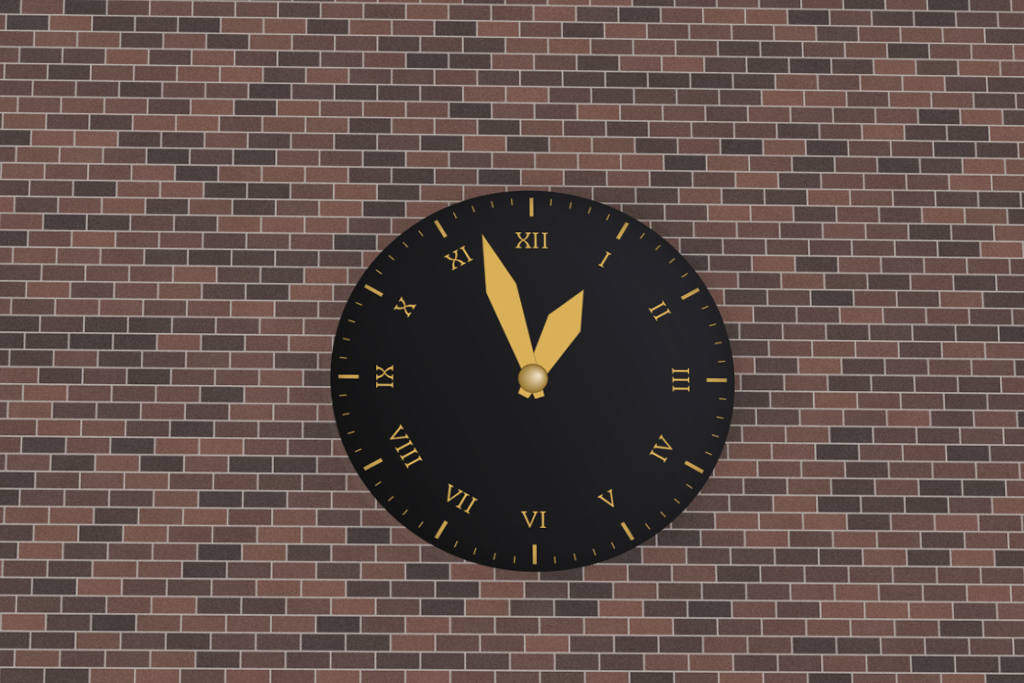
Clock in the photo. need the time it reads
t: 12:57
